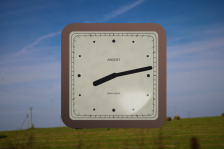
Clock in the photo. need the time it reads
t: 8:13
